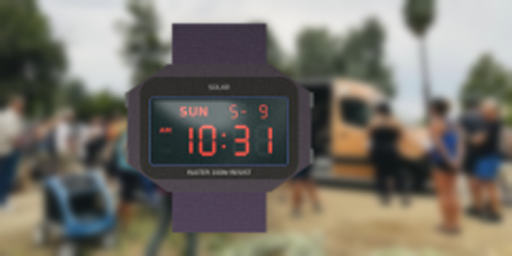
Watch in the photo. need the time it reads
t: 10:31
